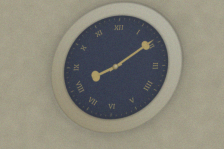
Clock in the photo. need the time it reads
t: 8:09
